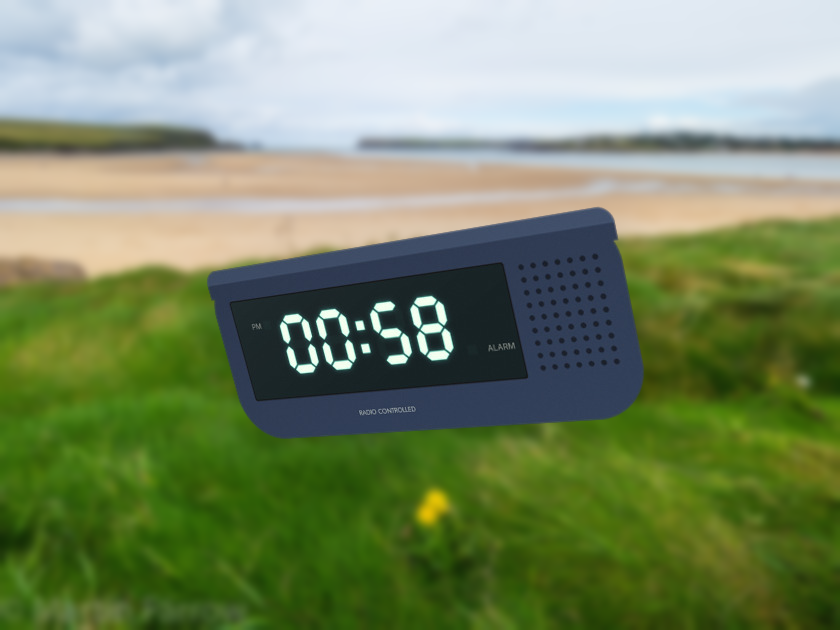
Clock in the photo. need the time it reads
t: 0:58
